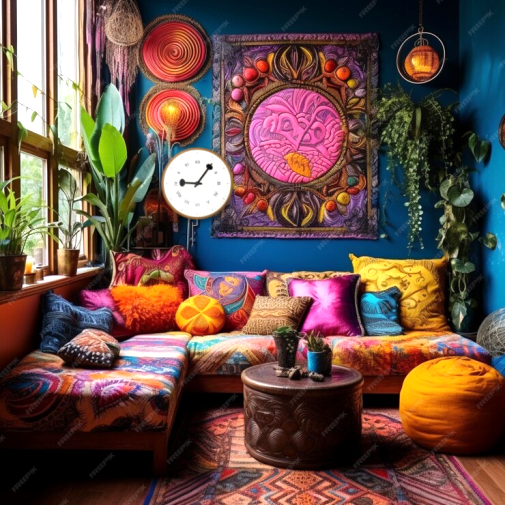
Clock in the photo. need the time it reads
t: 9:06
